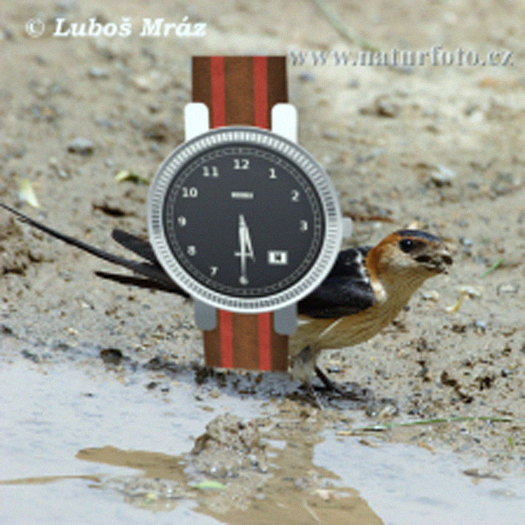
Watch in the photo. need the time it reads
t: 5:30
